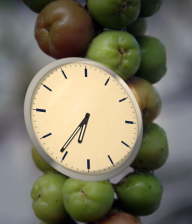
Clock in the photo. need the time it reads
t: 6:36
